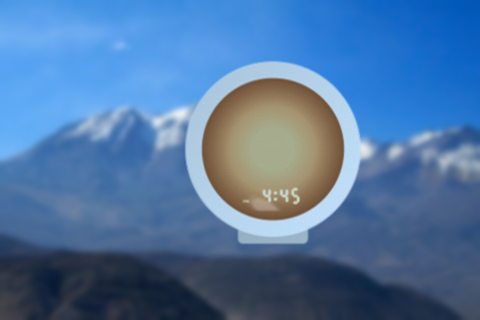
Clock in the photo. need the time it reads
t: 4:45
